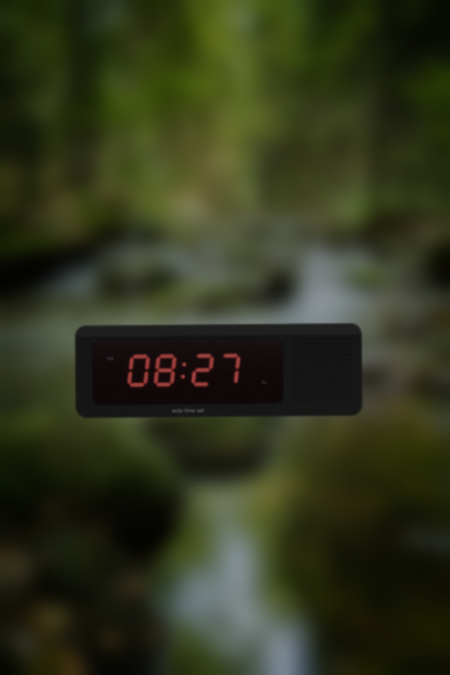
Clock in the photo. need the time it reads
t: 8:27
